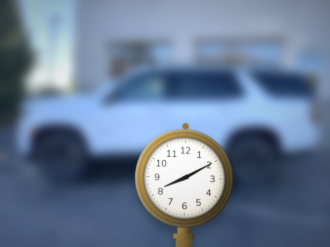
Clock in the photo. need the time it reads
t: 8:10
